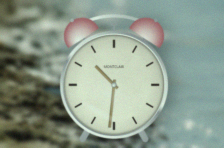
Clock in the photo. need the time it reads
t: 10:31
